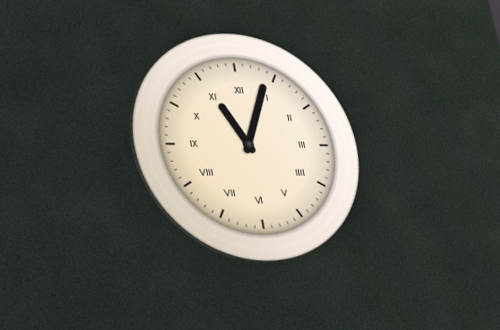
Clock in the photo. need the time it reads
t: 11:04
